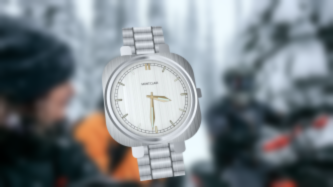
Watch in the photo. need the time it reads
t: 3:31
